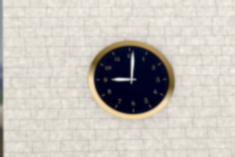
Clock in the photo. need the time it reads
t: 9:01
